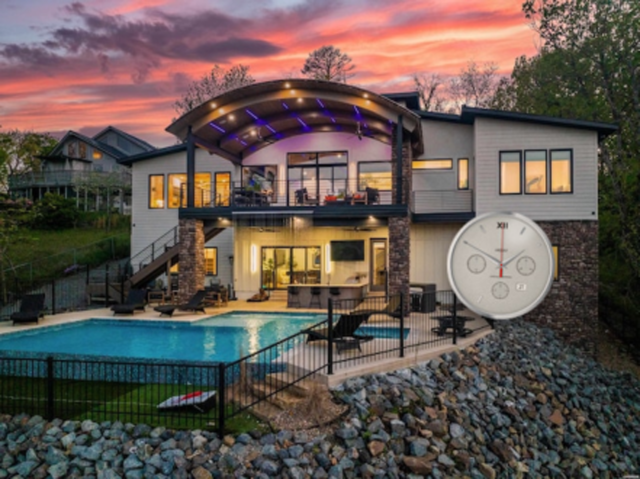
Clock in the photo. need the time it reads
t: 1:50
